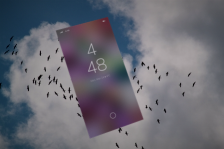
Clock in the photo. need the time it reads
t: 4:48
